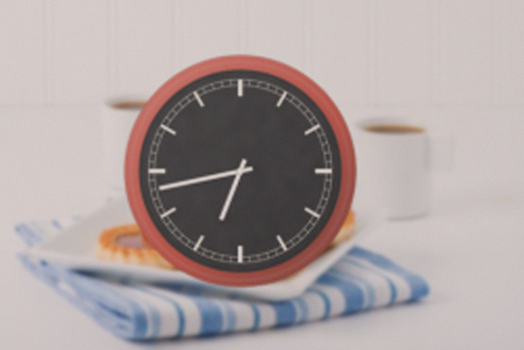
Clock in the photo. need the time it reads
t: 6:43
